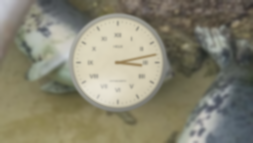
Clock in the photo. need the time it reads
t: 3:13
